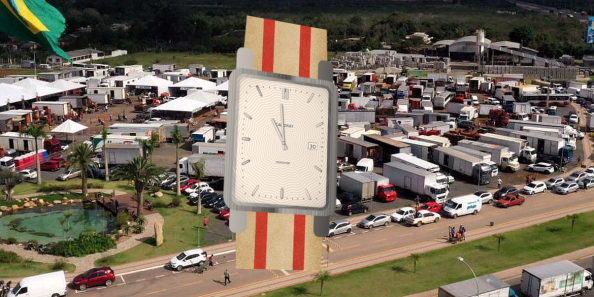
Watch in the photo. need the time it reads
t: 10:59
